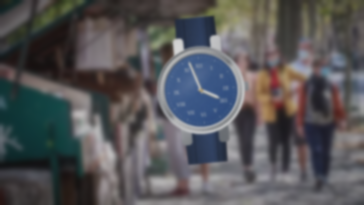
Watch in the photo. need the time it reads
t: 3:57
